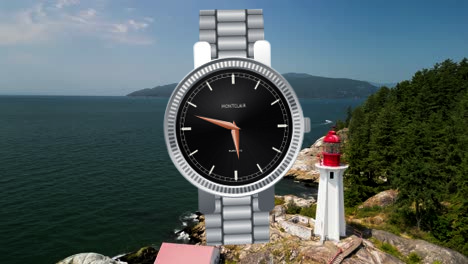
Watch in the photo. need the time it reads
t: 5:48
